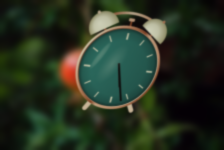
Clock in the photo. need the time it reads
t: 5:27
